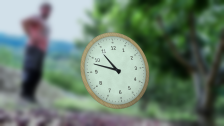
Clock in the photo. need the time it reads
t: 10:48
